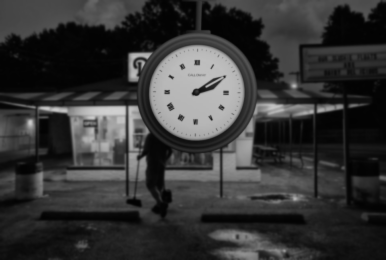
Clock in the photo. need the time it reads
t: 2:10
